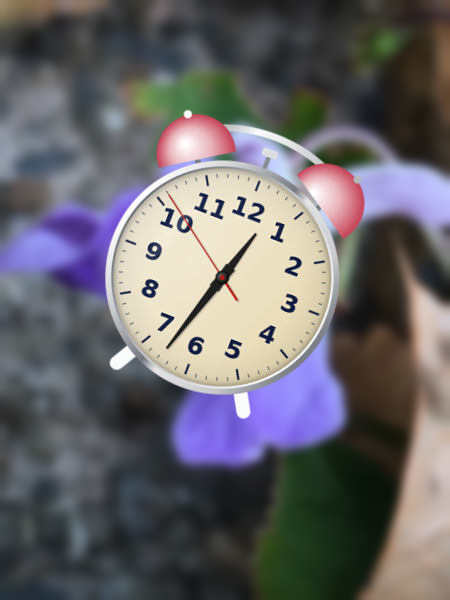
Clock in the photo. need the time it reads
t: 12:32:51
